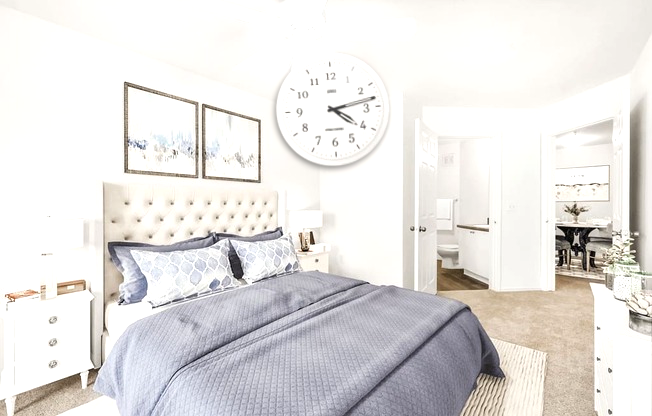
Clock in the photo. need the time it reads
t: 4:13
